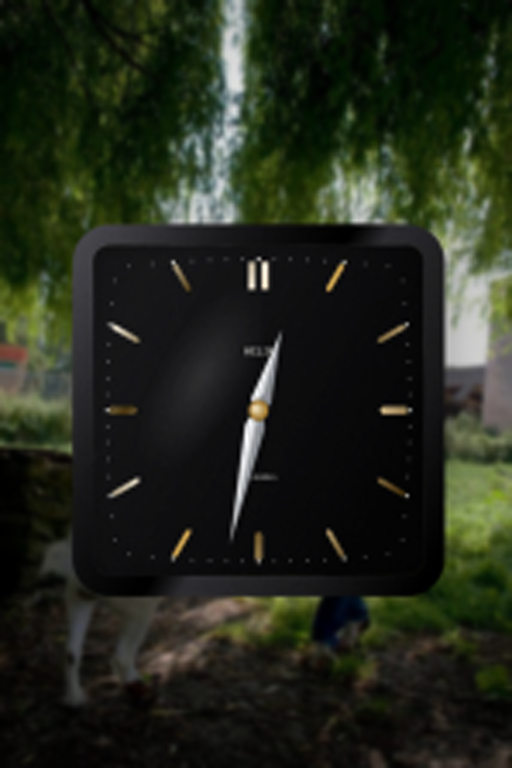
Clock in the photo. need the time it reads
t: 12:32
